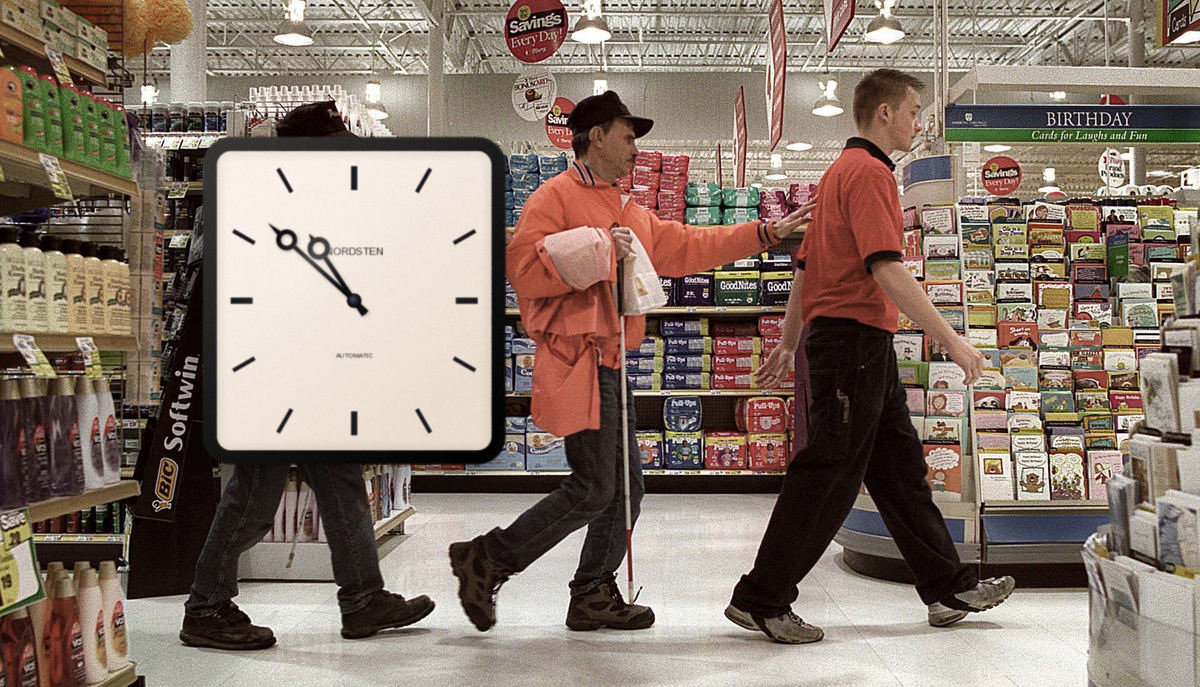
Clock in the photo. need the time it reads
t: 10:52
